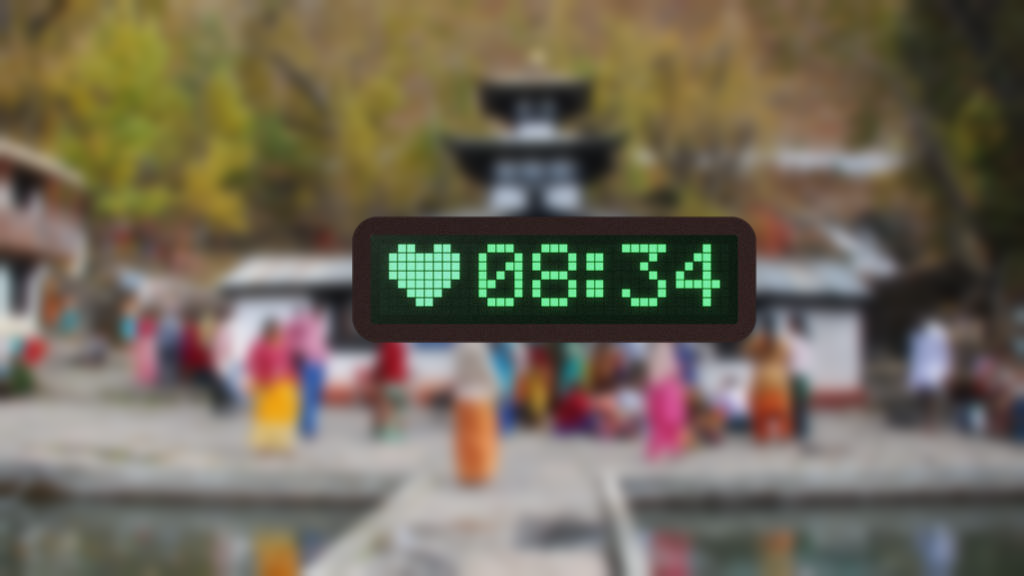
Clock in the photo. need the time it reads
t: 8:34
